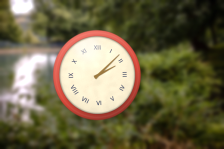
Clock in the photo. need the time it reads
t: 2:08
